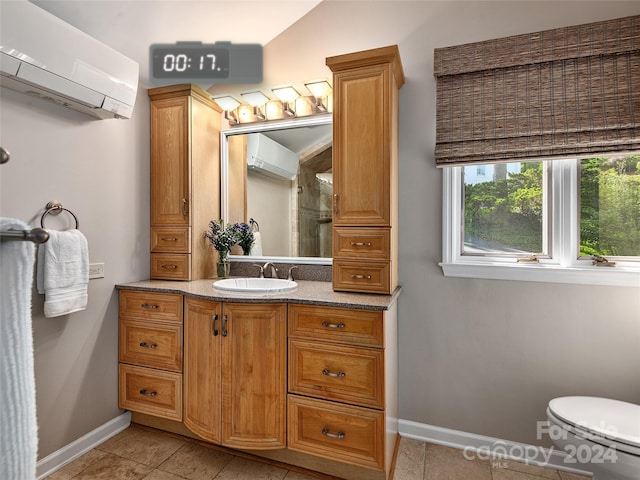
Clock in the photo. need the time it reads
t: 0:17
